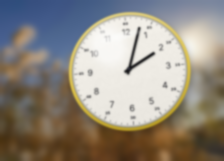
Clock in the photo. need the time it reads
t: 2:03
